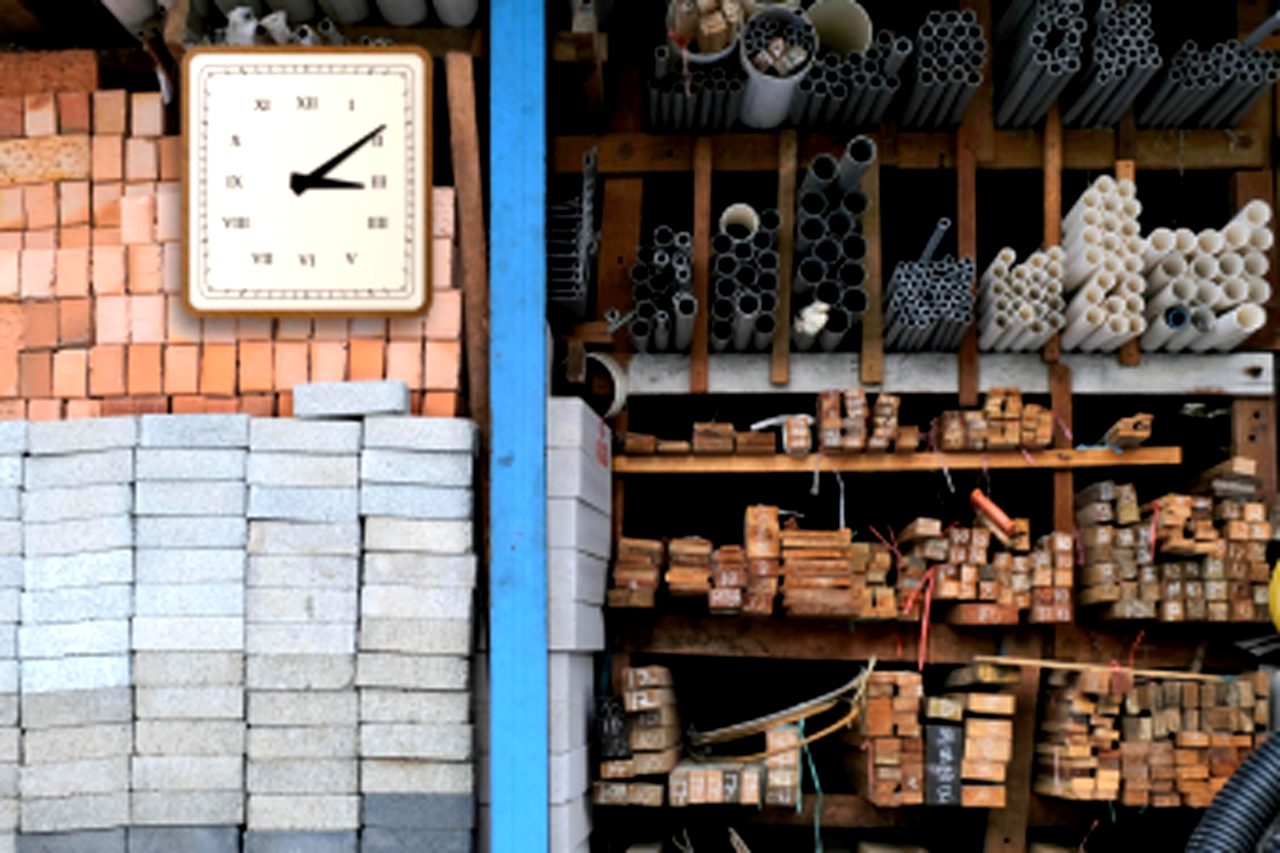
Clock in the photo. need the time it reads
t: 3:09
